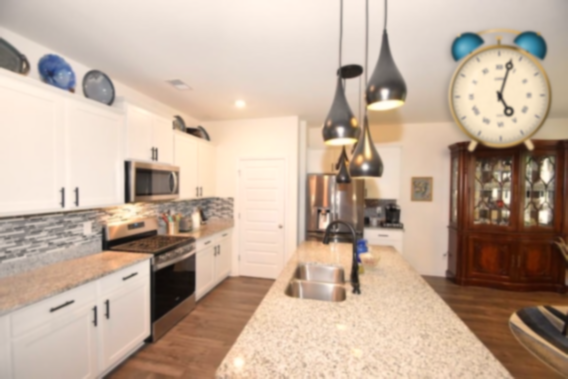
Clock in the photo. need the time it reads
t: 5:03
